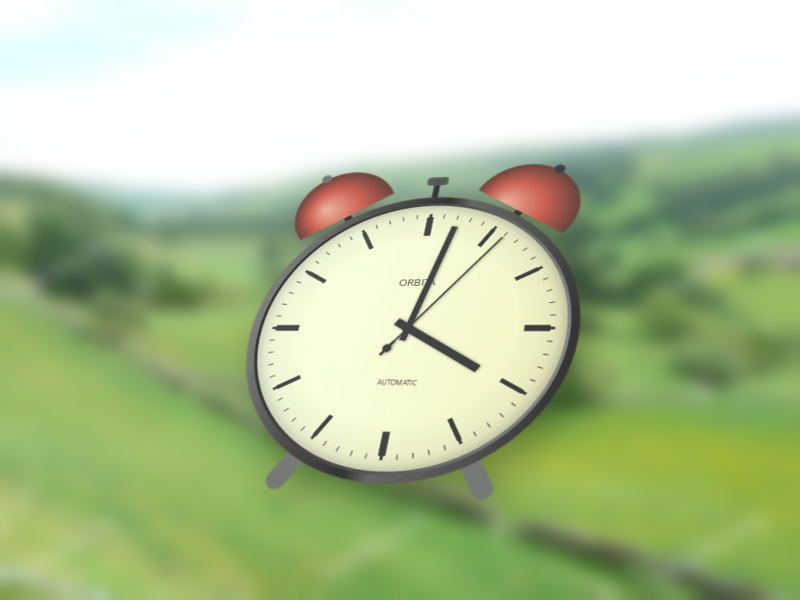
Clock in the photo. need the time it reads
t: 4:02:06
